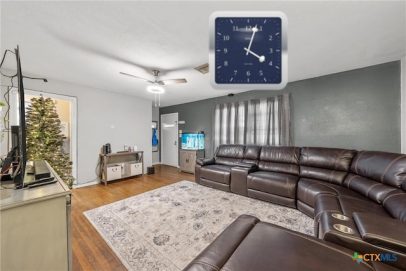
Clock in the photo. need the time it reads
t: 4:03
